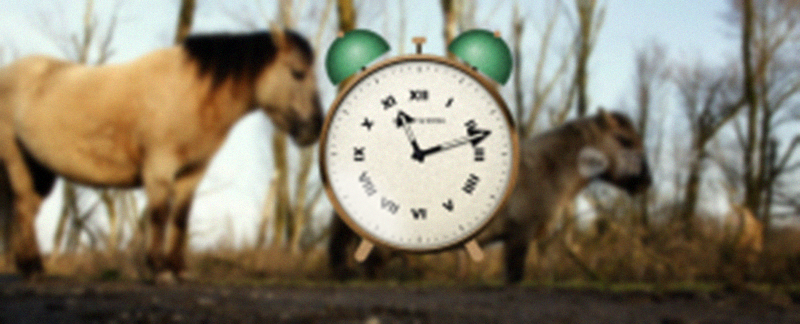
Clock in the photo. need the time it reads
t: 11:12
